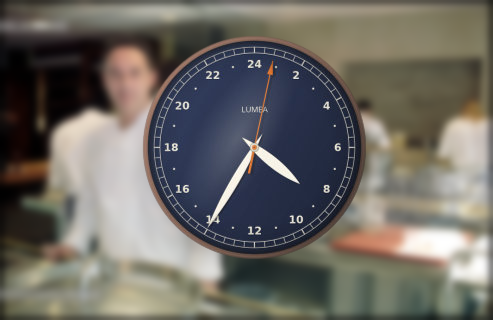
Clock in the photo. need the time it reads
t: 8:35:02
